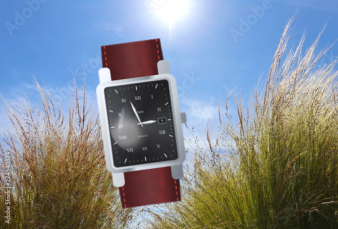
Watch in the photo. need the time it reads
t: 2:57
